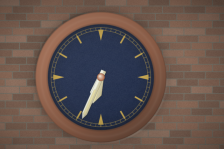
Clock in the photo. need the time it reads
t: 6:34
